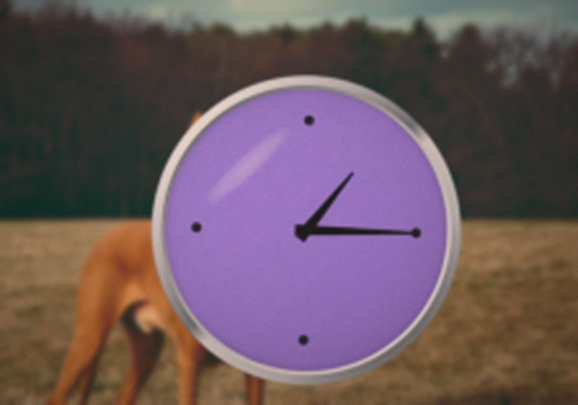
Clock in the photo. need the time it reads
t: 1:15
